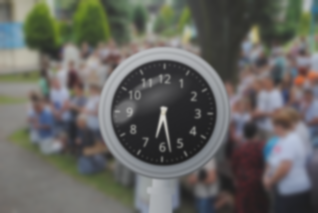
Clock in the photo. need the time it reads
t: 6:28
